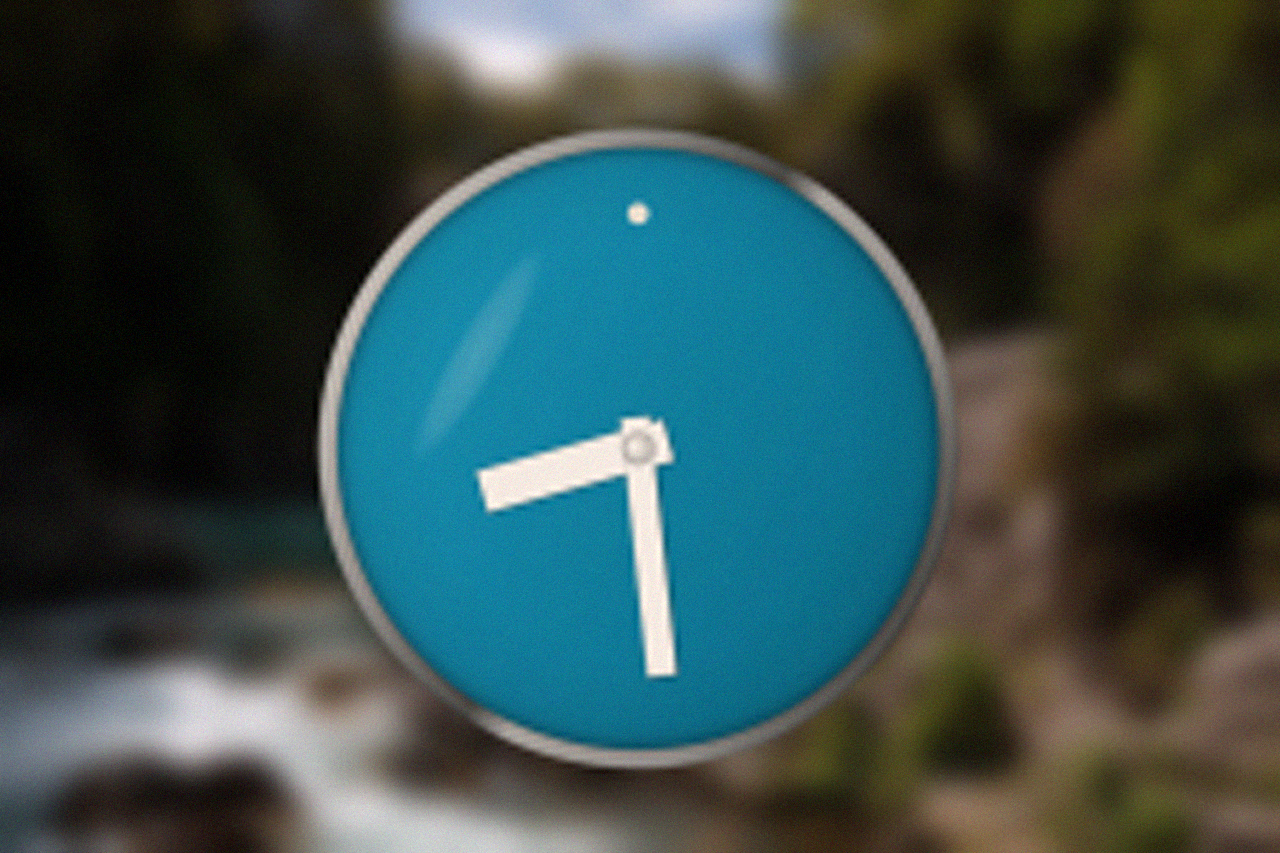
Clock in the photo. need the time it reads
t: 8:29
